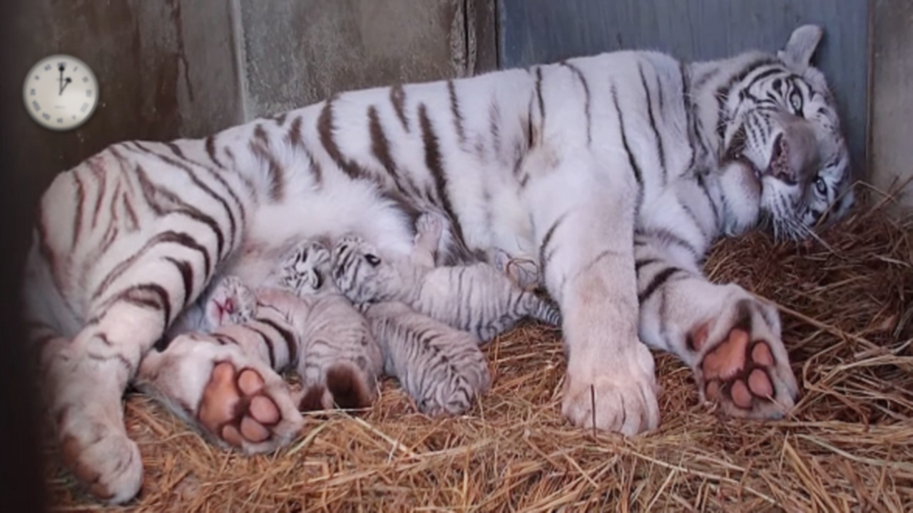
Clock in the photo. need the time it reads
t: 1:00
